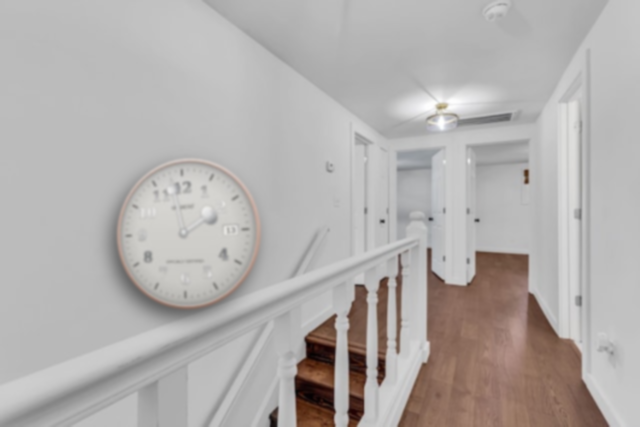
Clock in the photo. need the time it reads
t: 1:58
